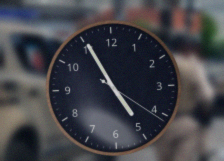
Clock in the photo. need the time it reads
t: 4:55:21
